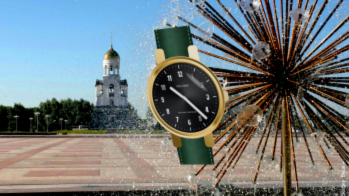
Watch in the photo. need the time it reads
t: 10:23
